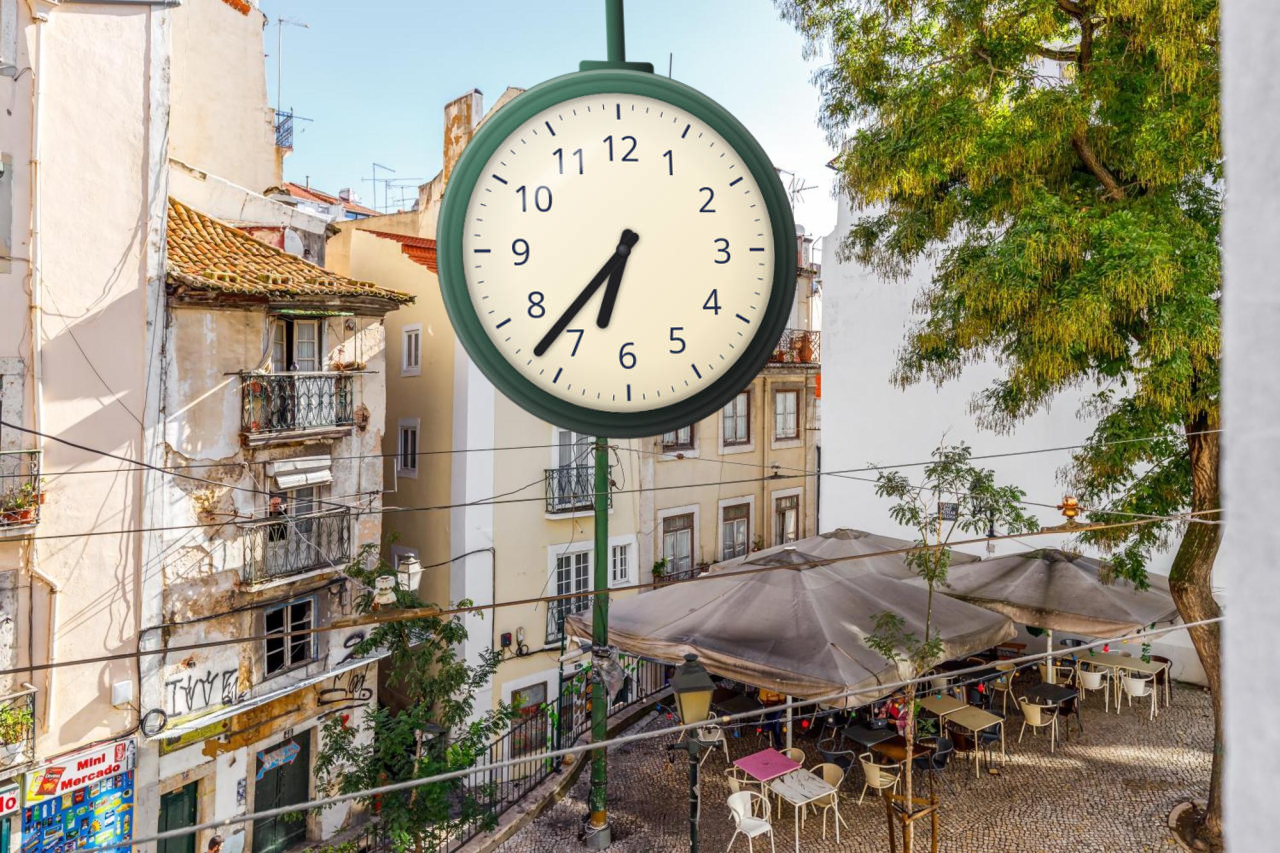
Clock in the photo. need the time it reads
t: 6:37
